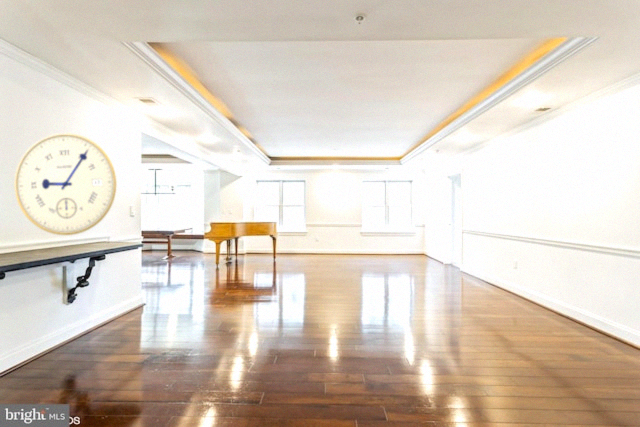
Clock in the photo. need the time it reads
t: 9:06
